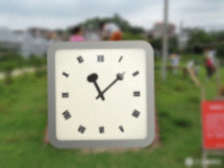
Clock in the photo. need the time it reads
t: 11:08
